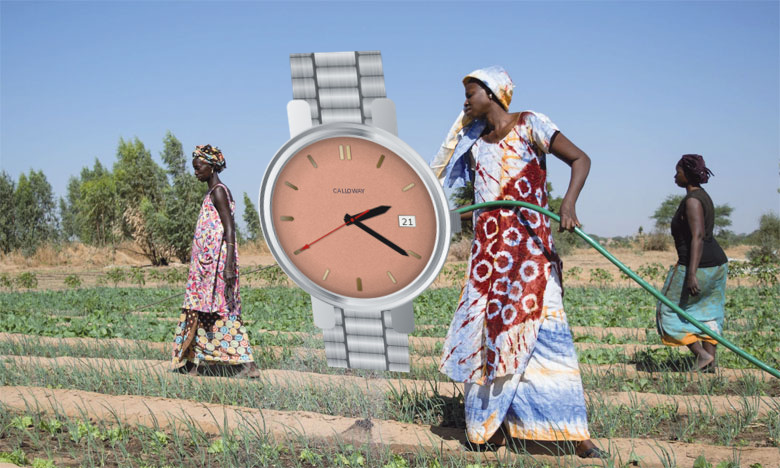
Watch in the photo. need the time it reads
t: 2:20:40
